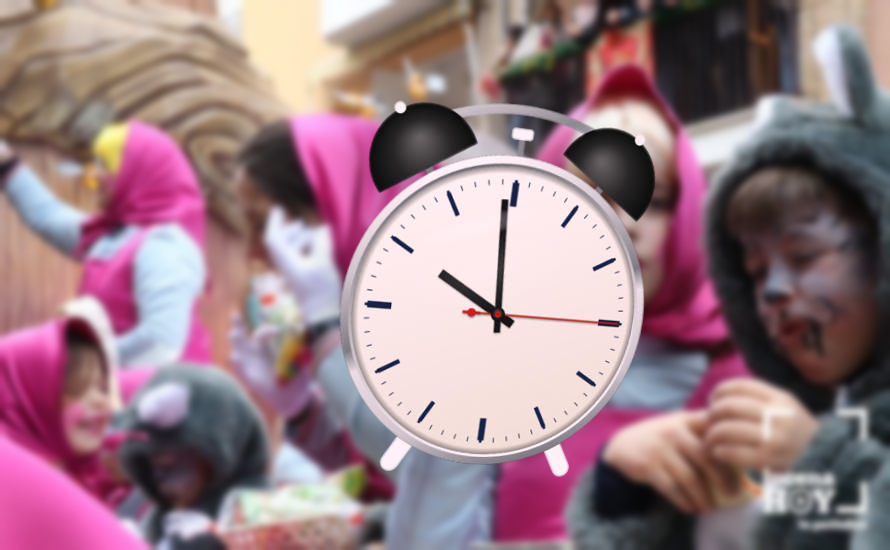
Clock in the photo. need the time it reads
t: 9:59:15
